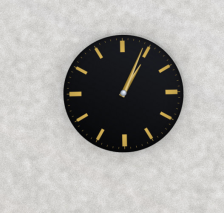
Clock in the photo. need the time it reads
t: 1:04
